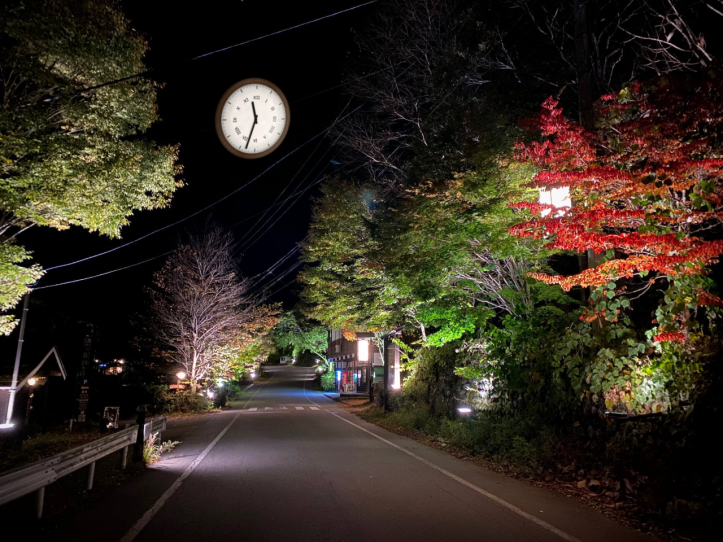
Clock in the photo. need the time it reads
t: 11:33
